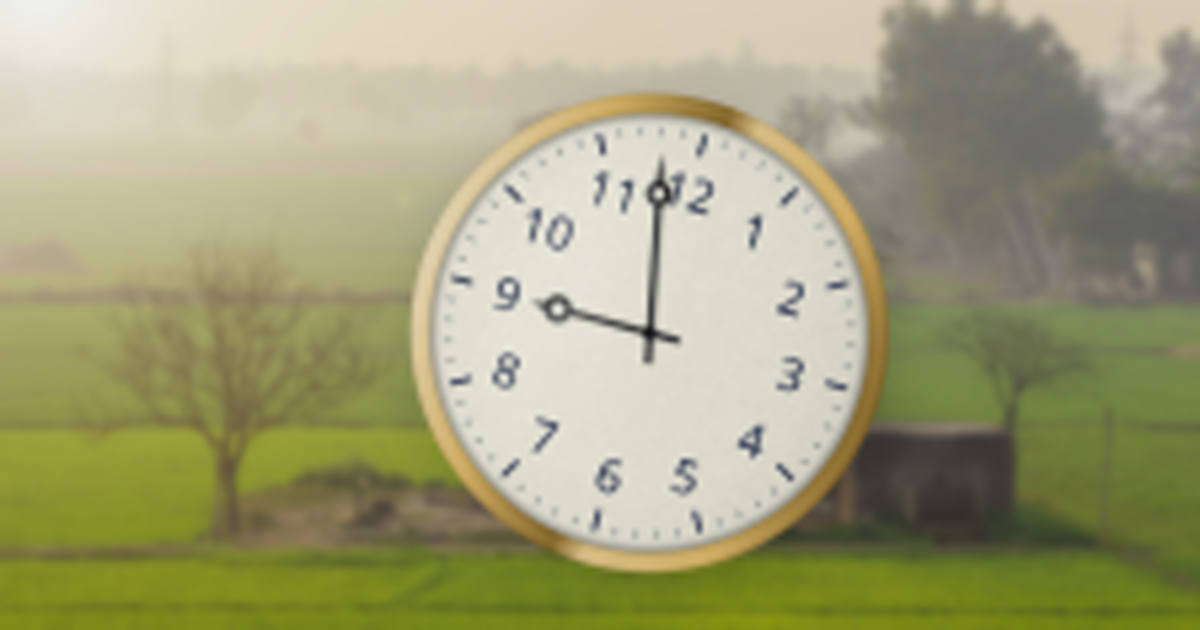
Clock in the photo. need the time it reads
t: 8:58
